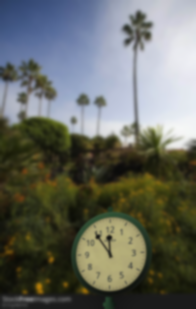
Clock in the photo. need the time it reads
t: 11:54
